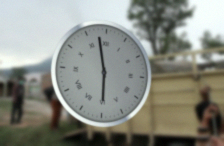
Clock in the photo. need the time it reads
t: 5:58
